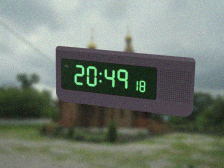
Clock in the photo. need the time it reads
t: 20:49:18
